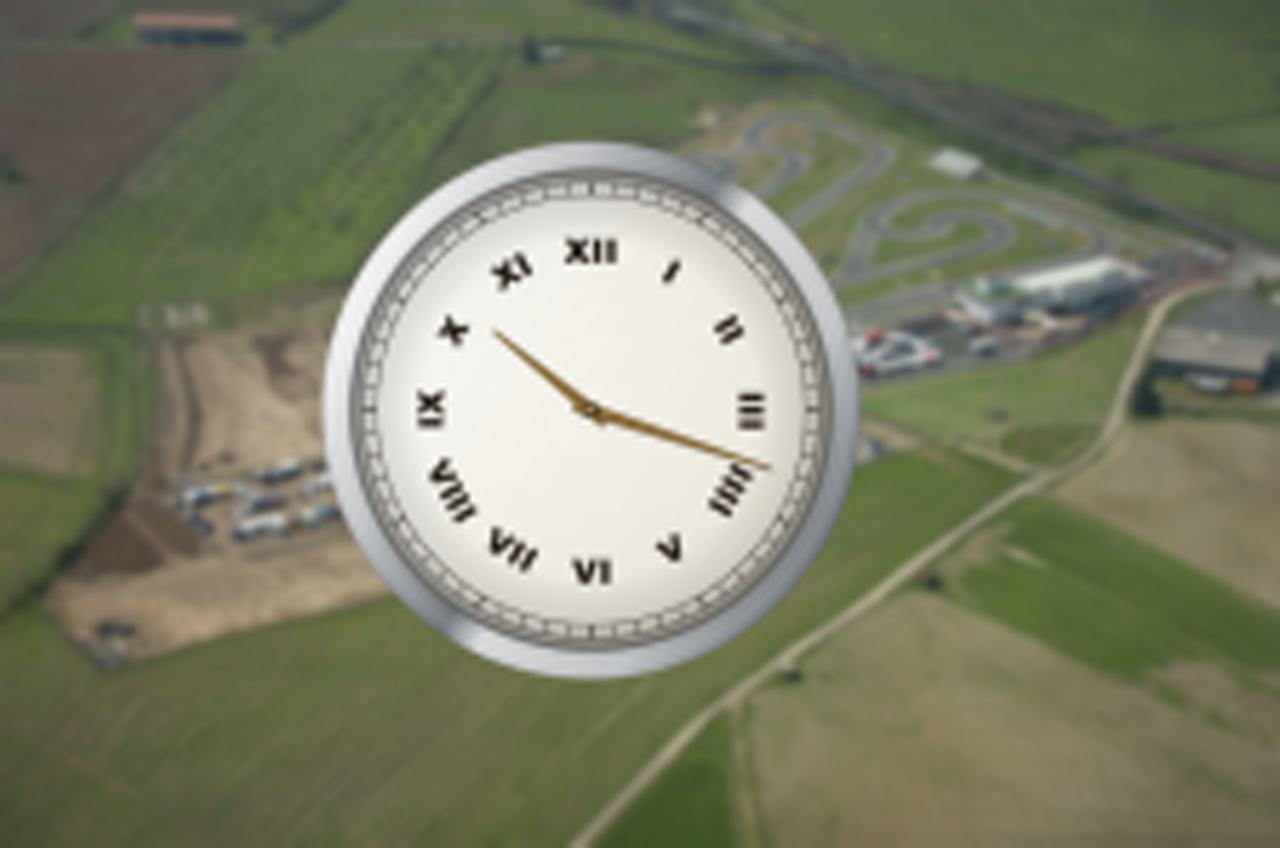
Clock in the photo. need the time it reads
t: 10:18
